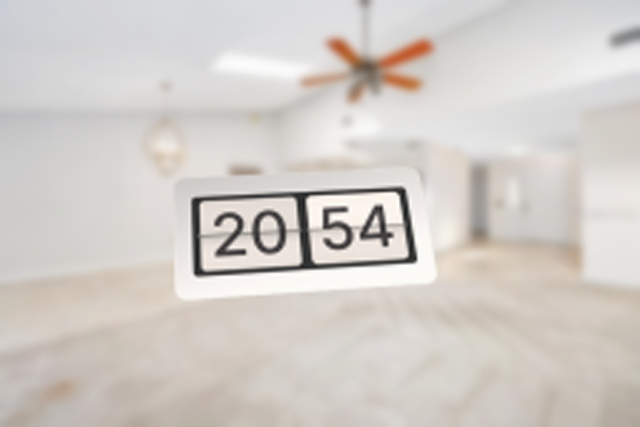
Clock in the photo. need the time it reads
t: 20:54
